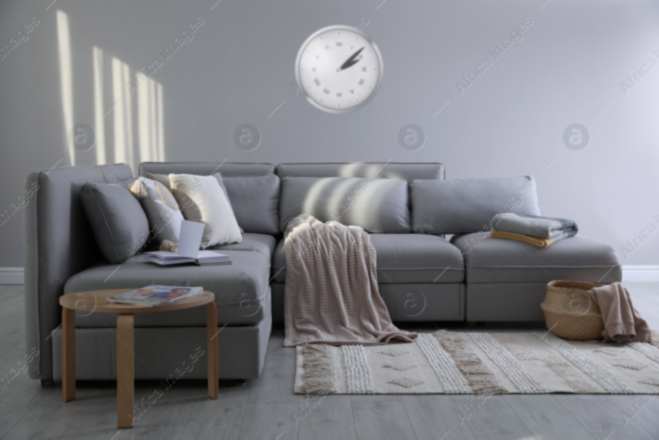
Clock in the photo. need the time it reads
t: 2:08
